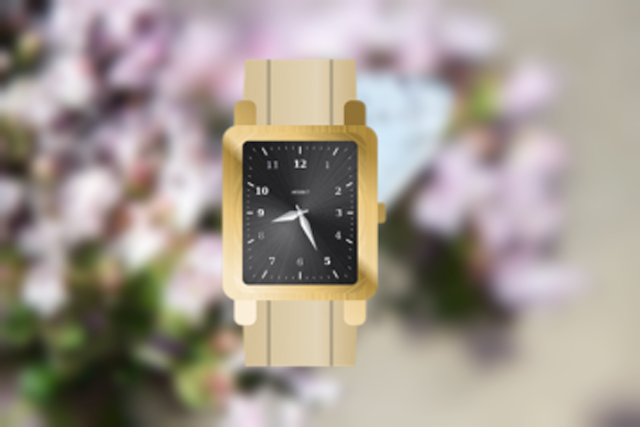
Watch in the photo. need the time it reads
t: 8:26
